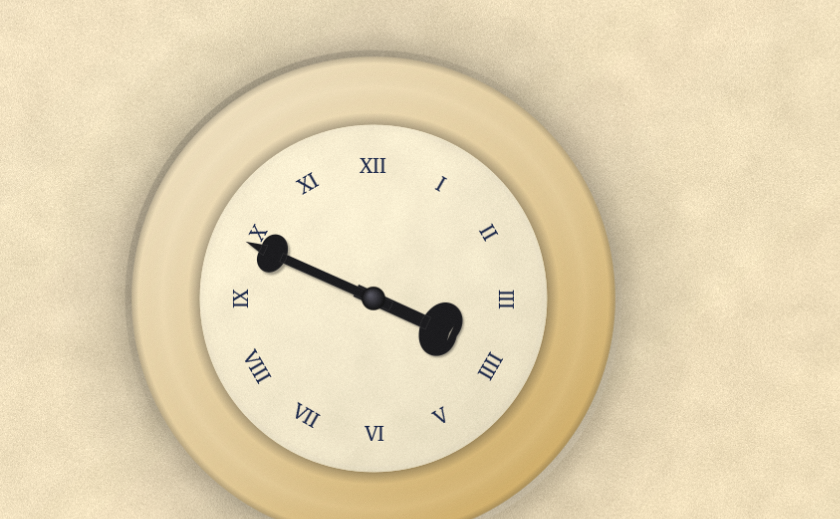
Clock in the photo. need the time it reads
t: 3:49
